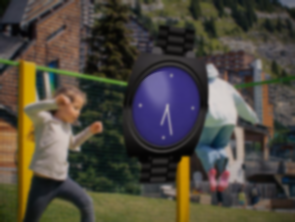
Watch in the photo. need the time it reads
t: 6:27
